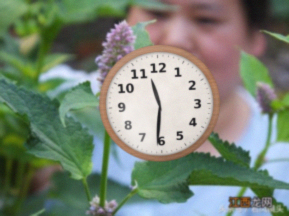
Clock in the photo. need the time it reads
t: 11:31
